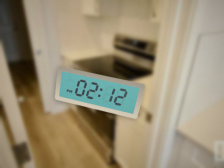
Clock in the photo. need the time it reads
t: 2:12
